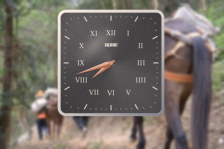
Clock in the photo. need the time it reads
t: 7:42
